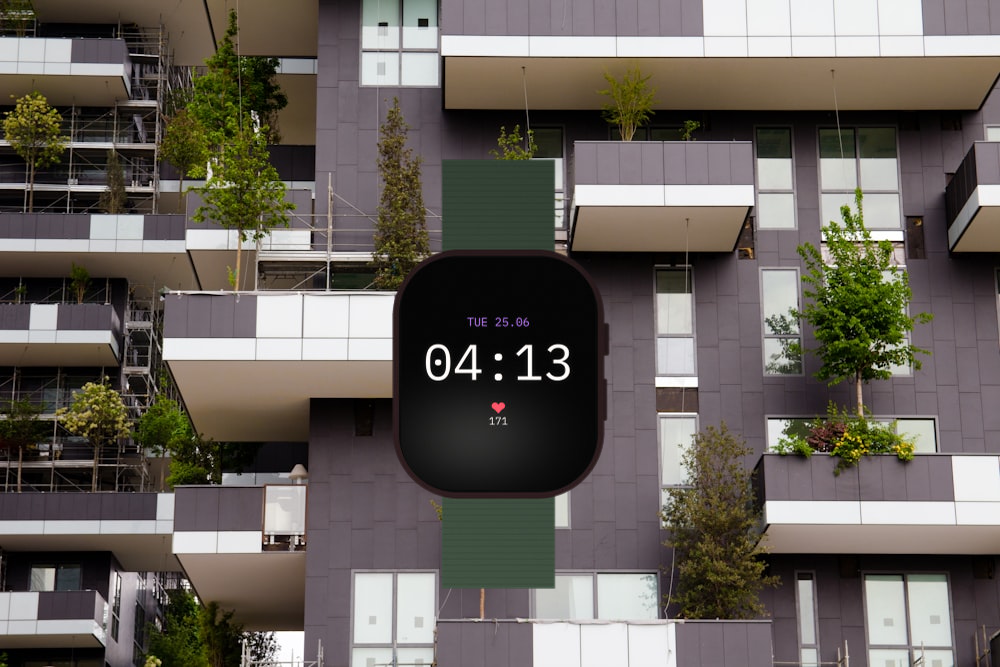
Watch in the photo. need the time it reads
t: 4:13
